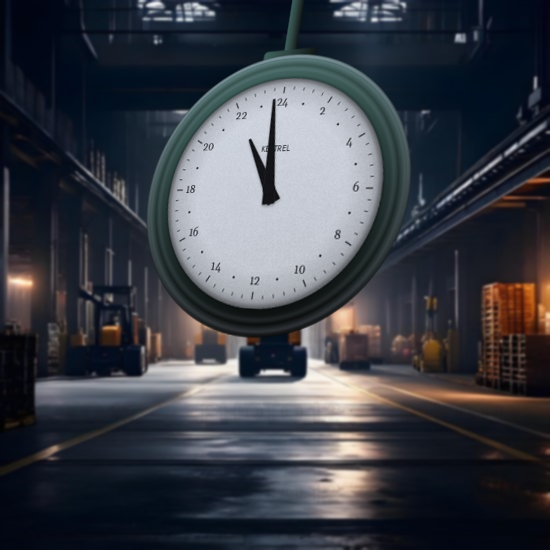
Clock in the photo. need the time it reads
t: 21:59
